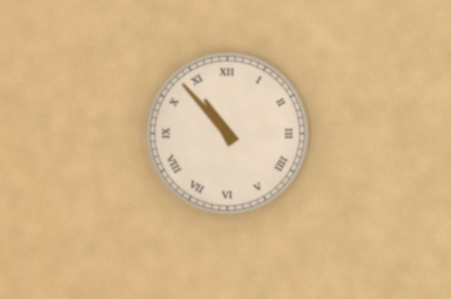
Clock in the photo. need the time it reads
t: 10:53
